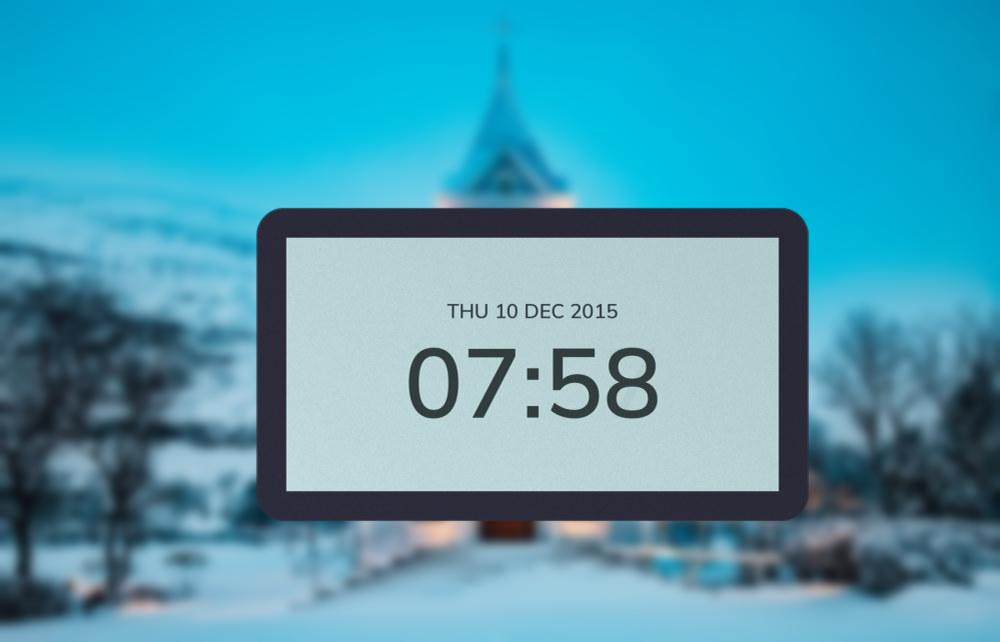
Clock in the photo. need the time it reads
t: 7:58
